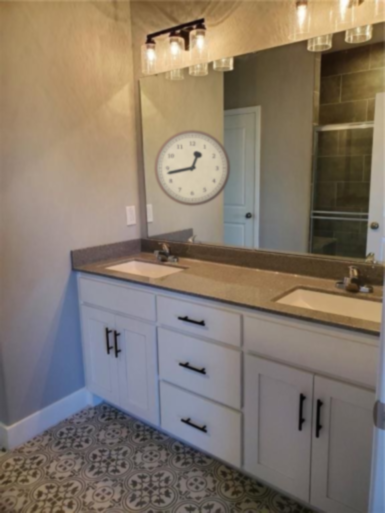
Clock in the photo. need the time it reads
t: 12:43
